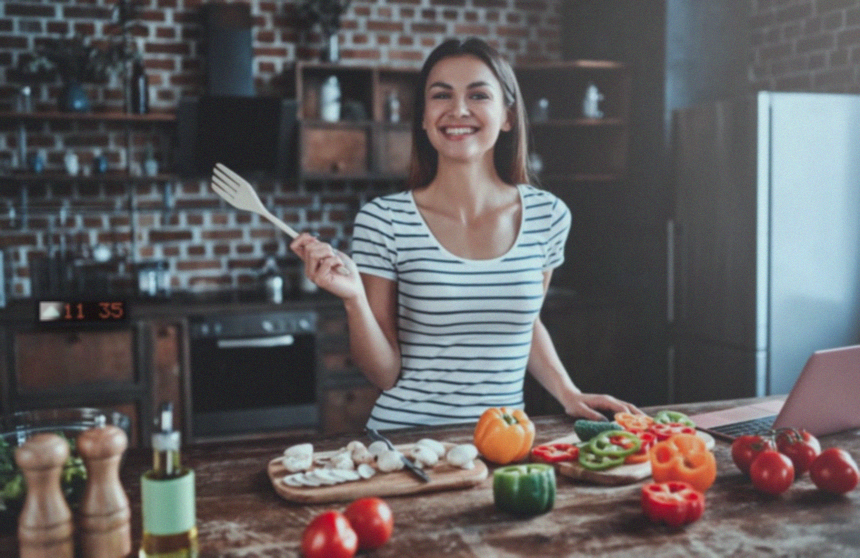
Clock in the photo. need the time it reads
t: 11:35
